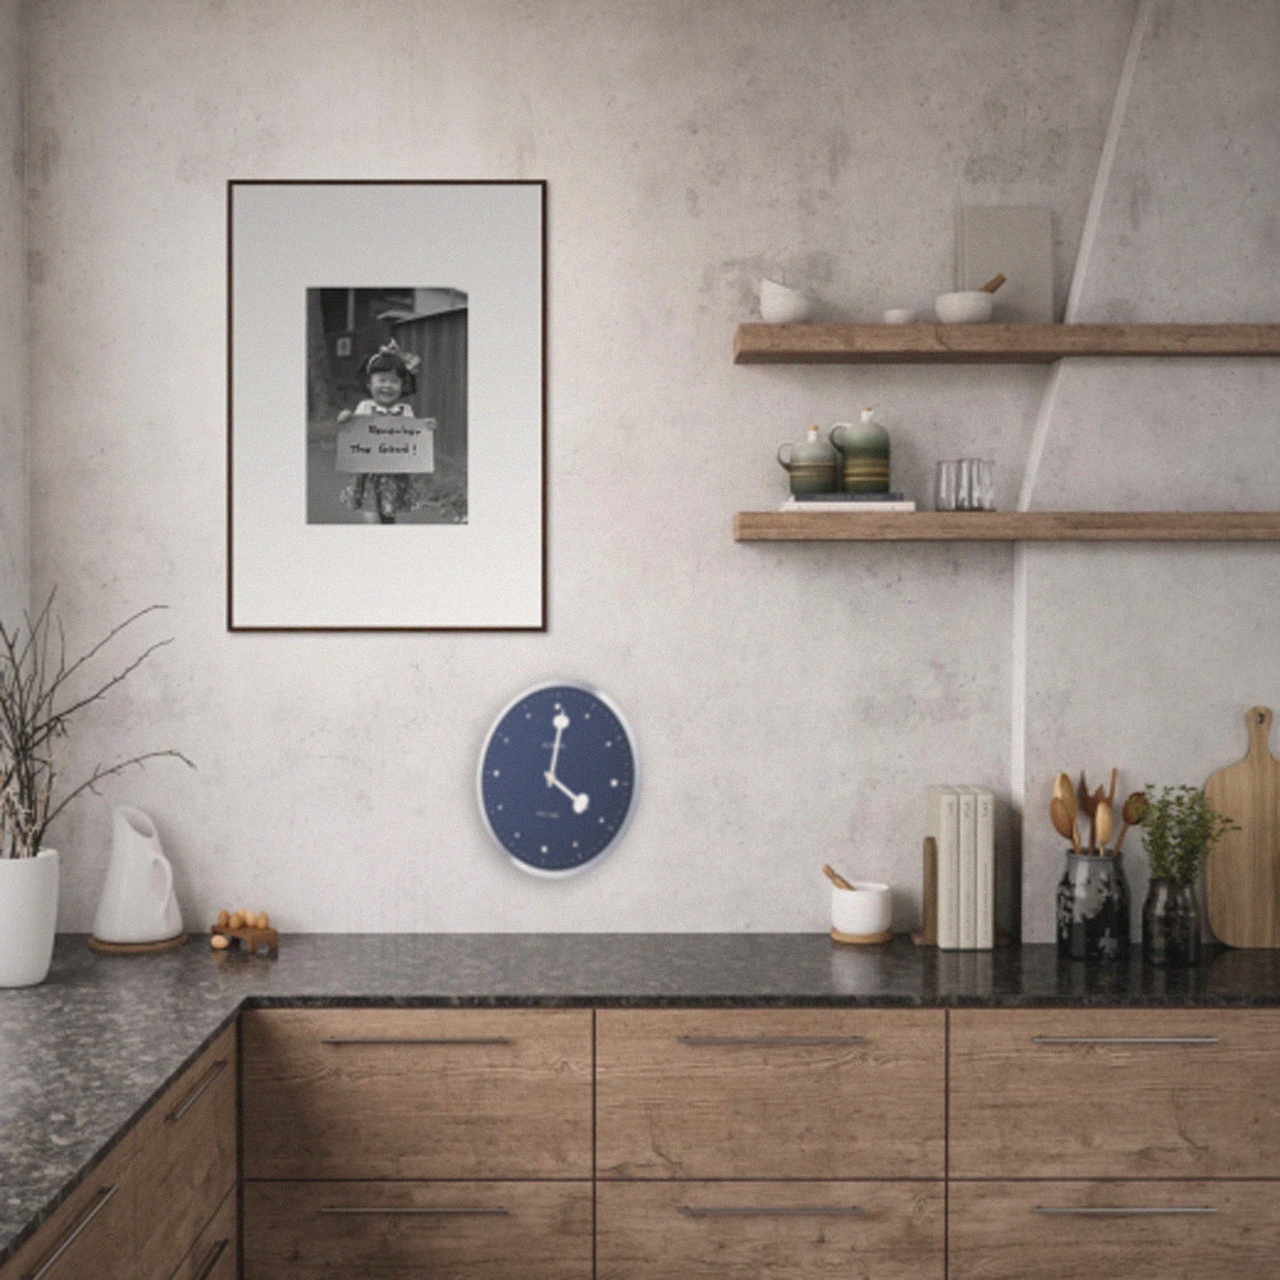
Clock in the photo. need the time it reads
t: 4:01
